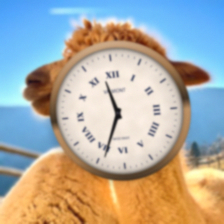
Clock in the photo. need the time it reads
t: 11:34
